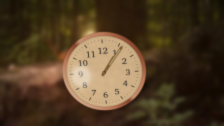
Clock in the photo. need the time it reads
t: 1:06
